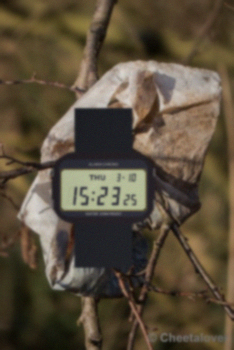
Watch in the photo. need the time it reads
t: 15:23
